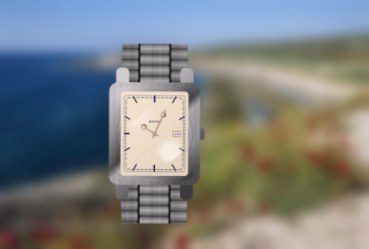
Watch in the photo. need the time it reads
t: 10:04
